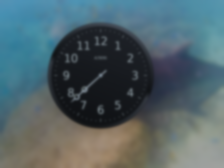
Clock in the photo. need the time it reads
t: 7:38
